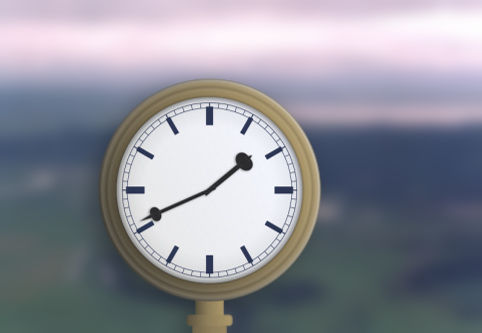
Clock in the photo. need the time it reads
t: 1:41
